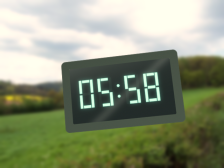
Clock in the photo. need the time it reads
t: 5:58
